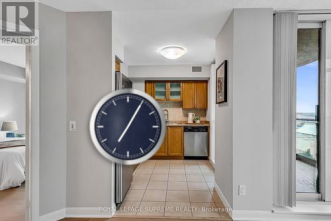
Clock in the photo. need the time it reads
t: 7:05
